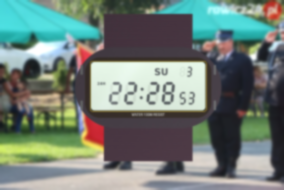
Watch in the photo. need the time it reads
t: 22:28:53
